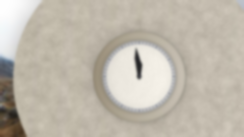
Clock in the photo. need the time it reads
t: 11:59
